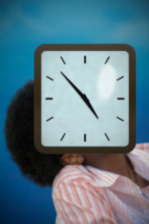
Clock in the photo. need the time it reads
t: 4:53
